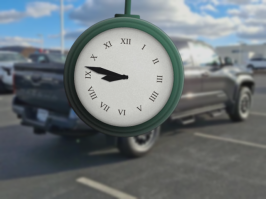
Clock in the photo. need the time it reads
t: 8:47
